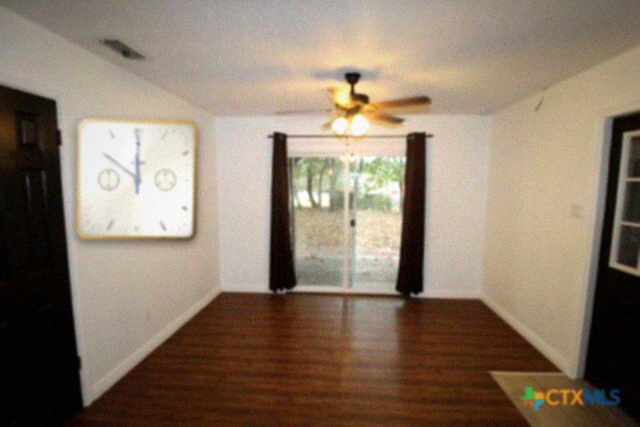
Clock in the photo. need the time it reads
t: 11:51
